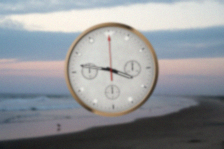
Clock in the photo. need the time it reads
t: 3:47
